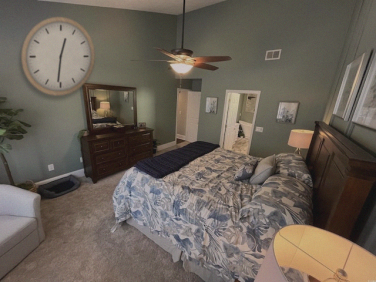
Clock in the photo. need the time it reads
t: 12:31
